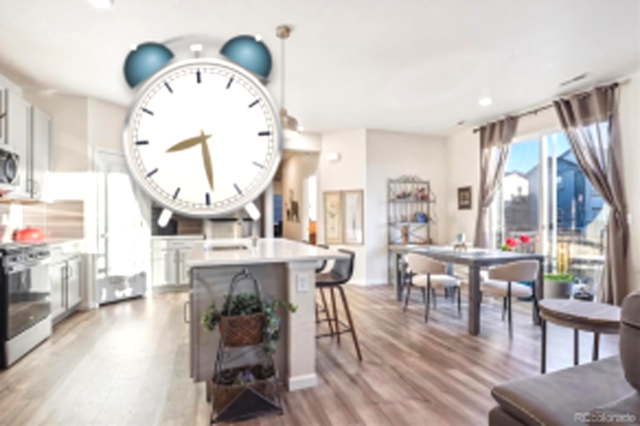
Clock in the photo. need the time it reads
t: 8:29
